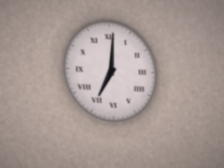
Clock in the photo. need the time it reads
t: 7:01
